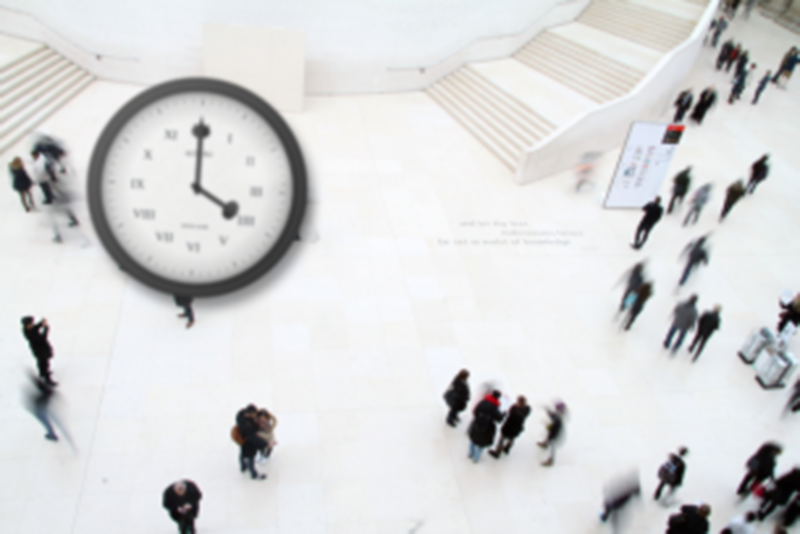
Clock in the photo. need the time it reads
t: 4:00
